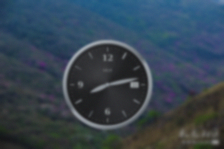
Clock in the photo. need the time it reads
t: 8:13
